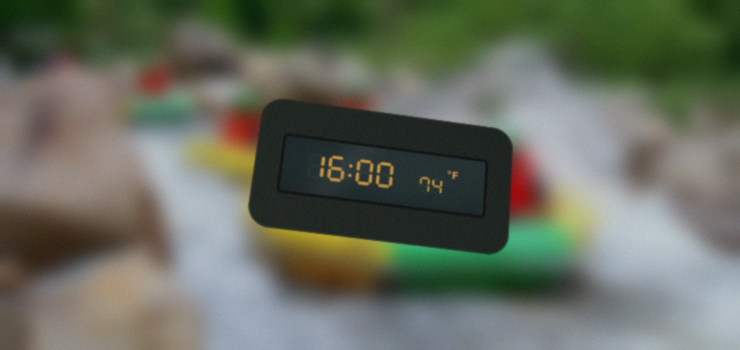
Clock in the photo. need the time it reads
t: 16:00
